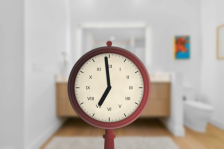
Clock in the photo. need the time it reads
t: 6:59
